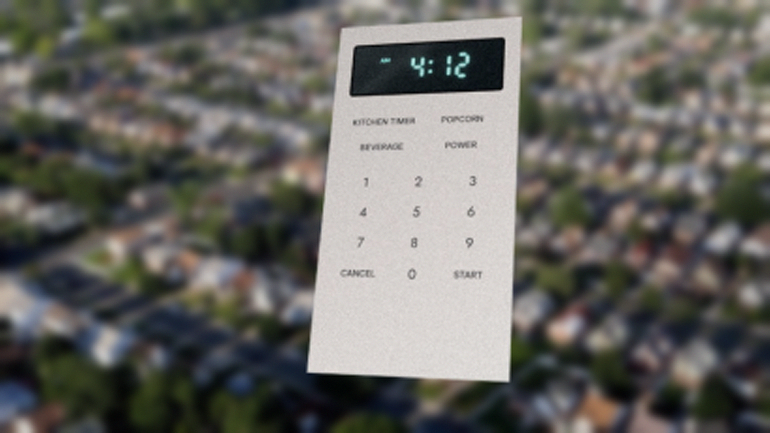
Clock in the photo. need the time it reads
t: 4:12
